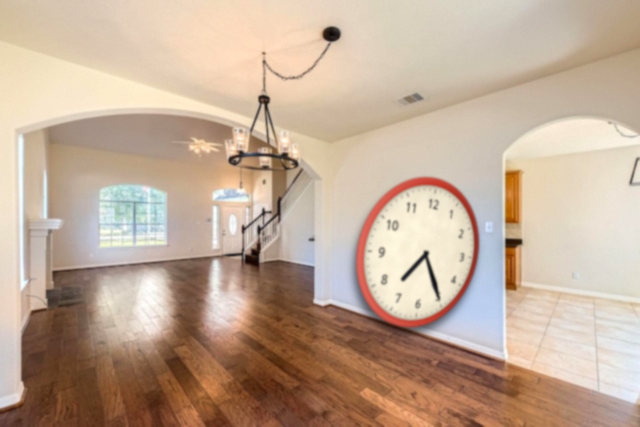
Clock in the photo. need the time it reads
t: 7:25
